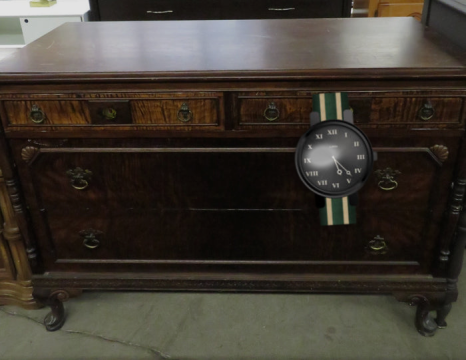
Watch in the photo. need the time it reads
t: 5:23
